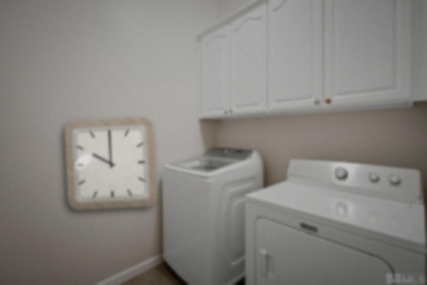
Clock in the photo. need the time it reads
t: 10:00
